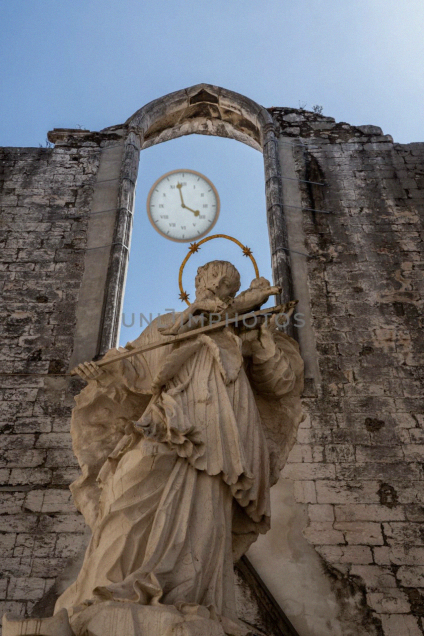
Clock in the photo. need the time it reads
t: 3:58
